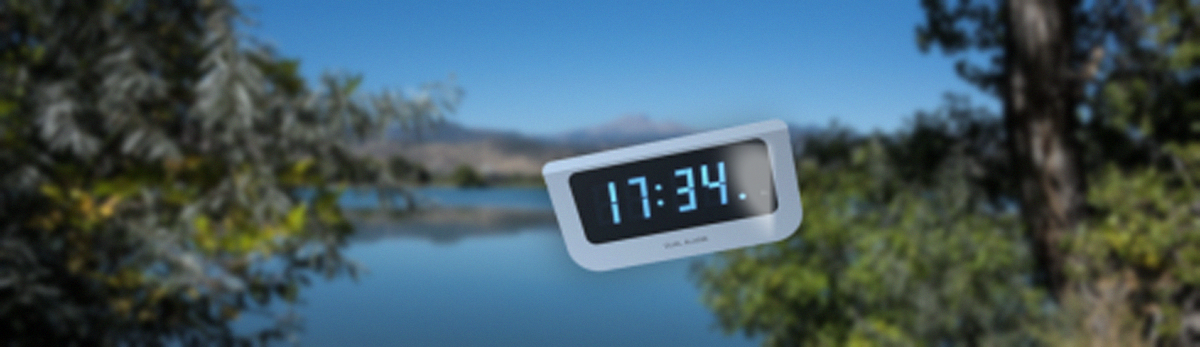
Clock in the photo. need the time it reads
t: 17:34
